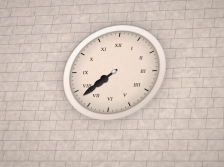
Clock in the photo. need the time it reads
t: 7:38
